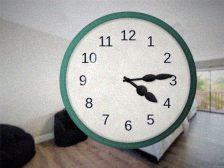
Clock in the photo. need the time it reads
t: 4:14
